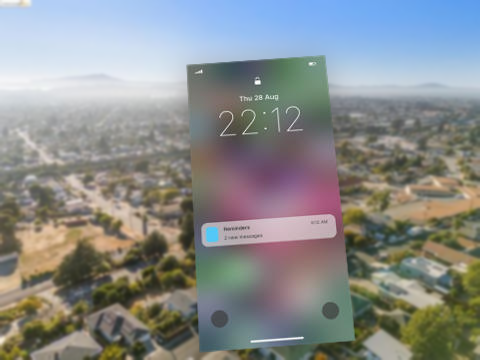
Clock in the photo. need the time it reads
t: 22:12
